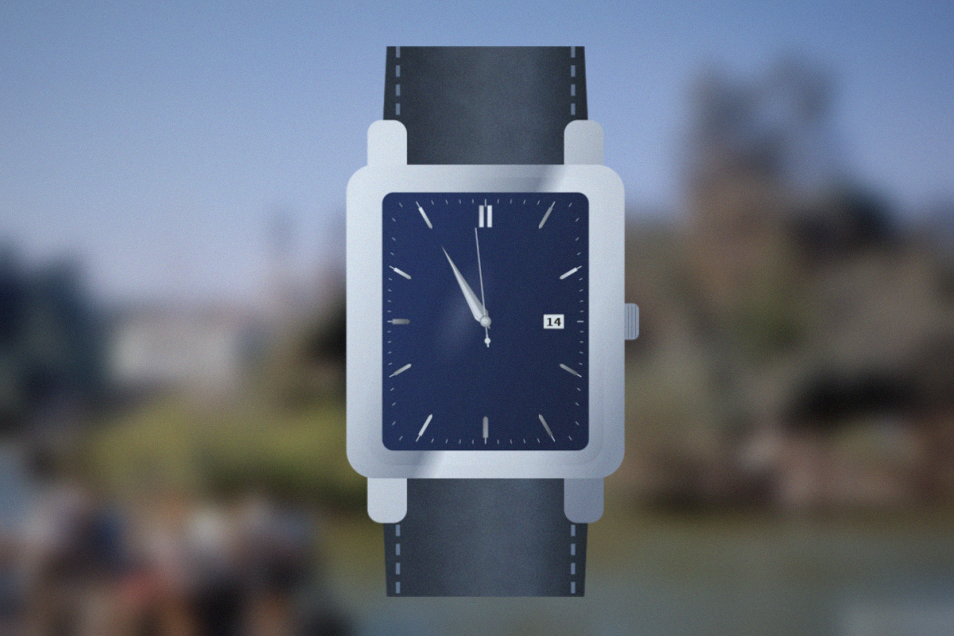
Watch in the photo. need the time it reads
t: 10:54:59
